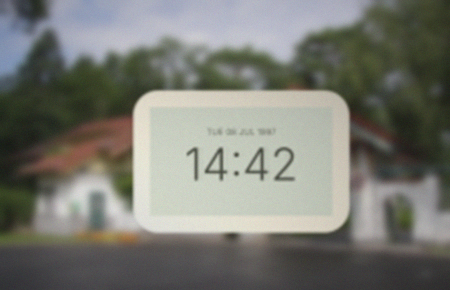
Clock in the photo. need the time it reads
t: 14:42
